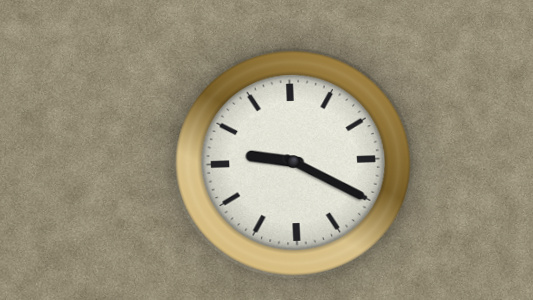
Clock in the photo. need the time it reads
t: 9:20
